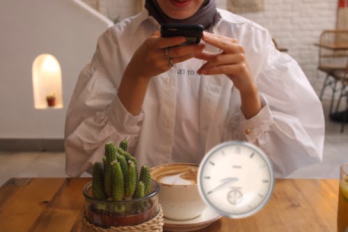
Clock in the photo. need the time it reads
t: 8:40
